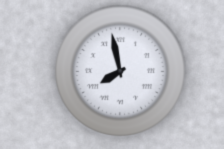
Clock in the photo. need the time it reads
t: 7:58
